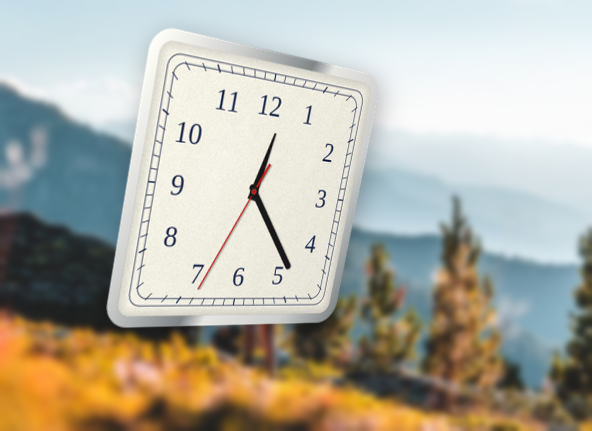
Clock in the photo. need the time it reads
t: 12:23:34
